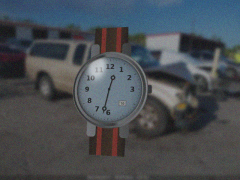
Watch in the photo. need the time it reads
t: 12:32
